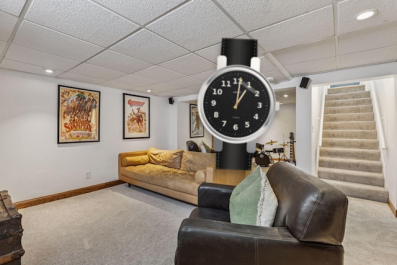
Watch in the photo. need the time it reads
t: 1:01
